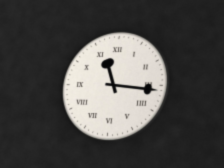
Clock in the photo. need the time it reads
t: 11:16
